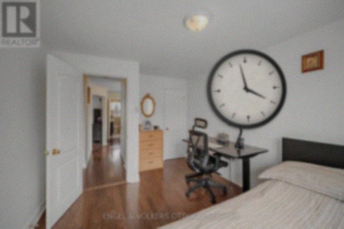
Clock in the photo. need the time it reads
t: 3:58
